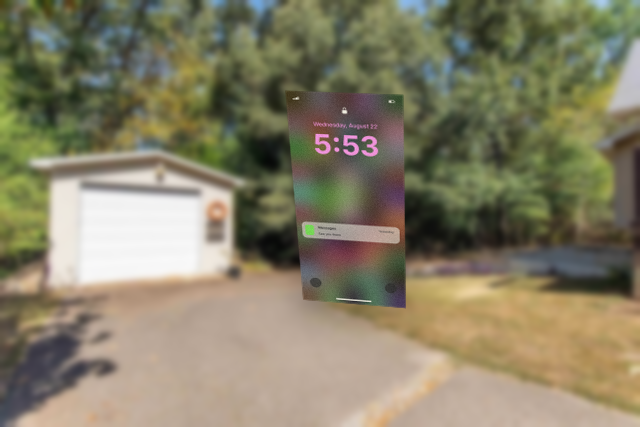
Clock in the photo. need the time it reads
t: 5:53
